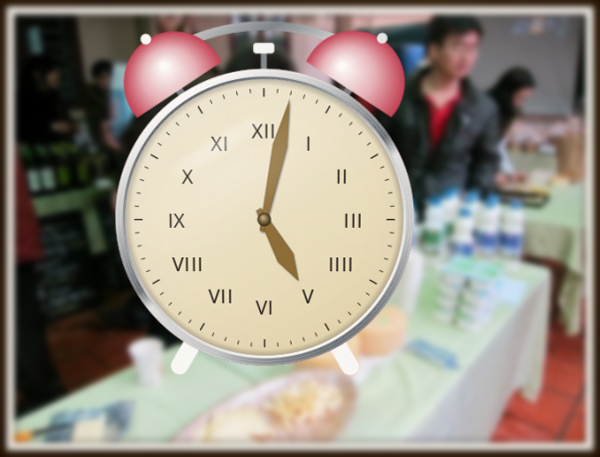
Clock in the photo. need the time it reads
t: 5:02
